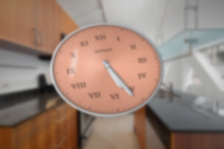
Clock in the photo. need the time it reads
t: 5:26
